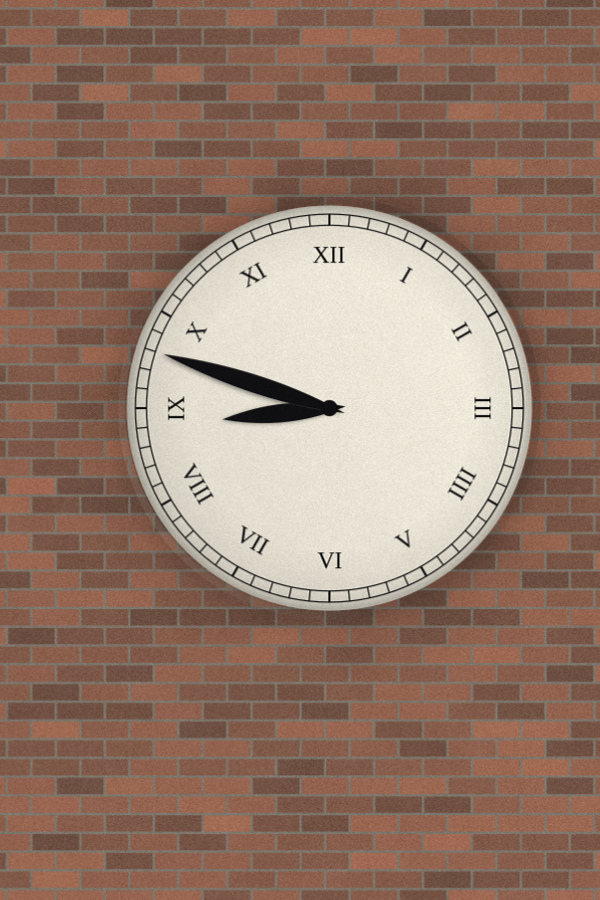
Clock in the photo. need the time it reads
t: 8:48
